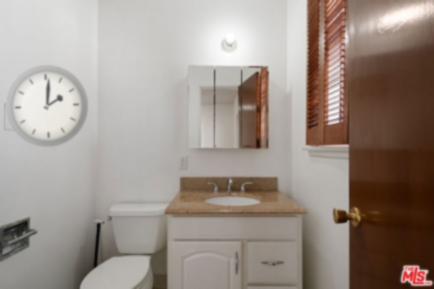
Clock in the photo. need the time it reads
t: 2:01
